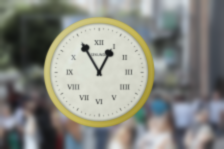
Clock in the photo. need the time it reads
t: 12:55
